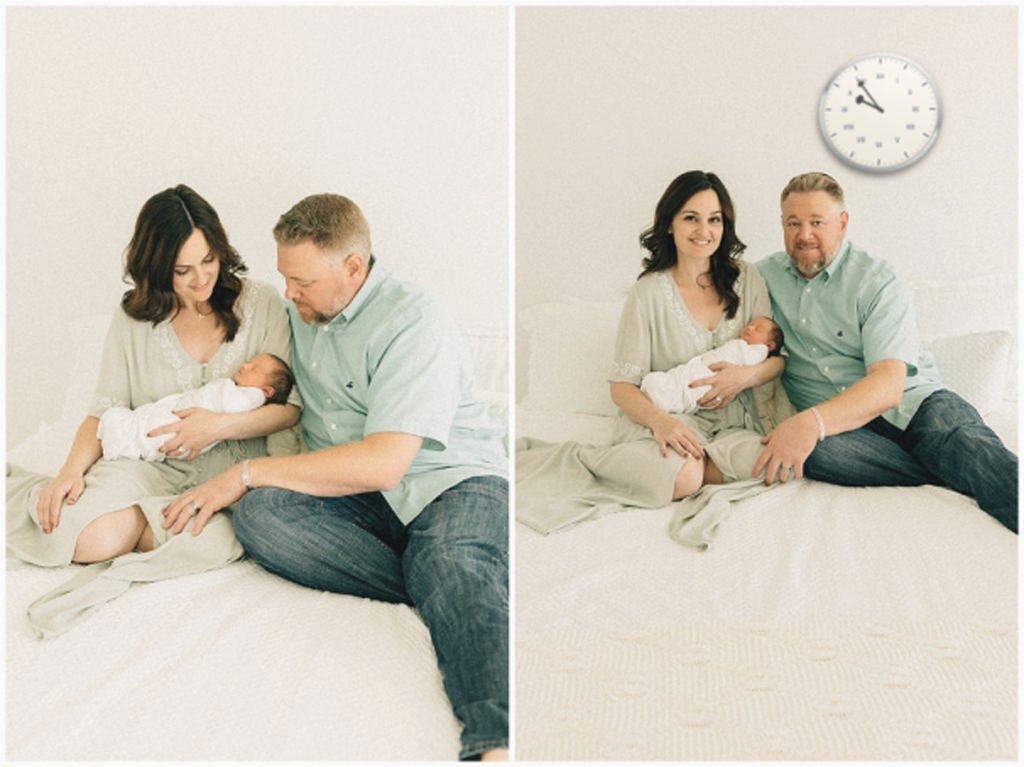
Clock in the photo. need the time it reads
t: 9:54
